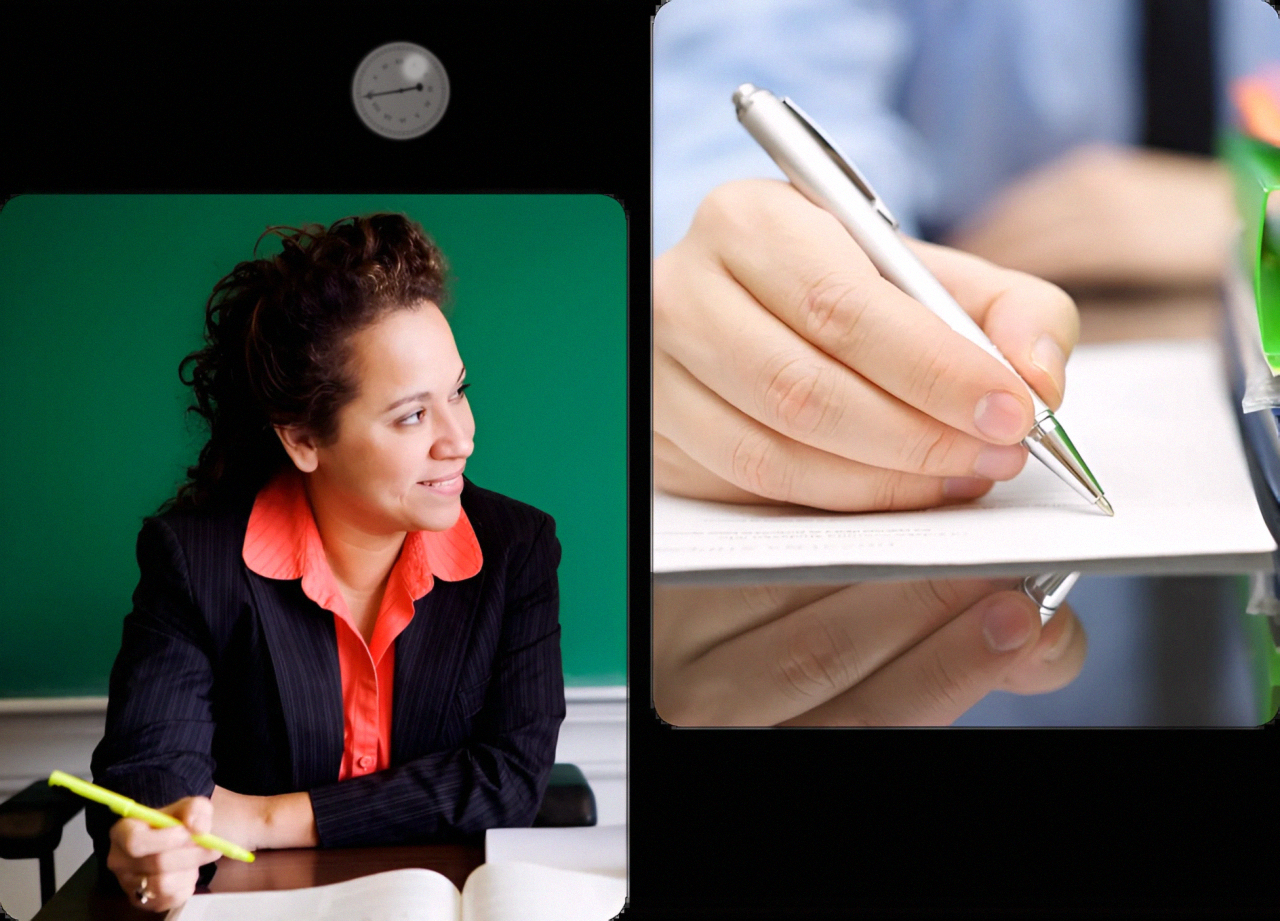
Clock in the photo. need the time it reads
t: 2:44
